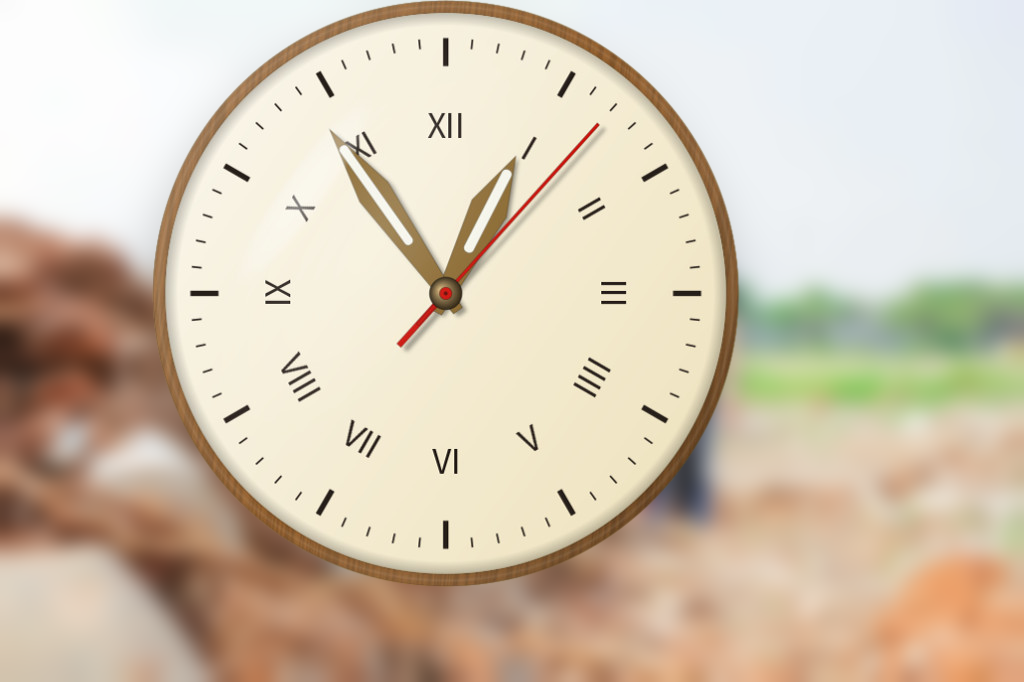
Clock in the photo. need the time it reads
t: 12:54:07
